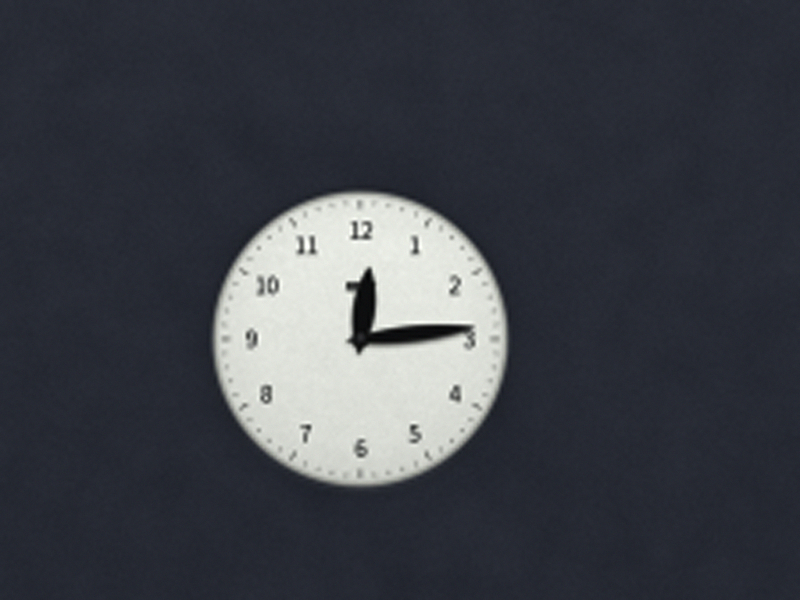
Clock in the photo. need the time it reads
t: 12:14
